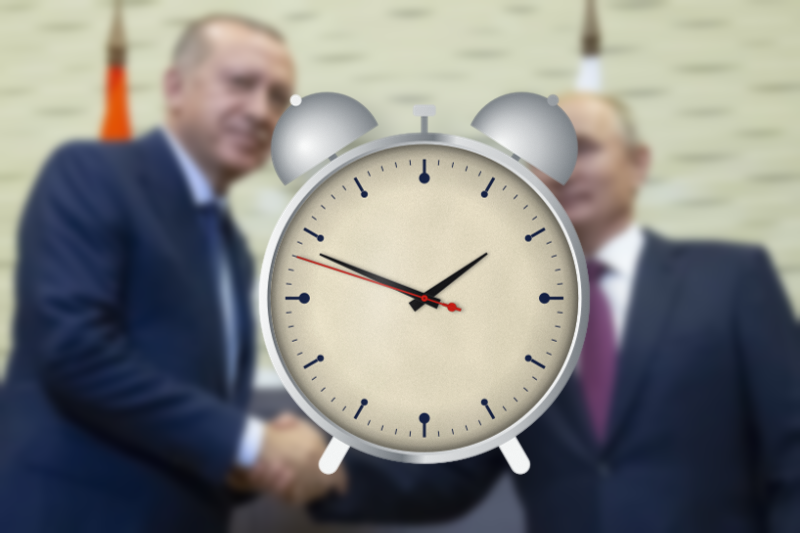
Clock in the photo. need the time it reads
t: 1:48:48
